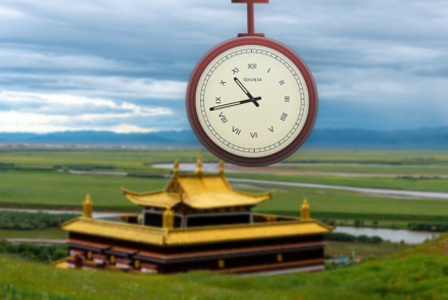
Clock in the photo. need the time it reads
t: 10:43
